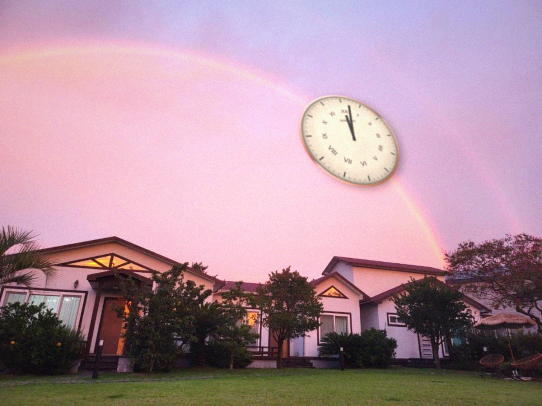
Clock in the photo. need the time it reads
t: 12:02
